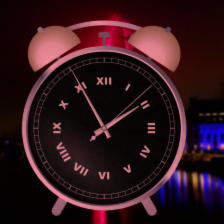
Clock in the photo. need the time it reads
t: 1:55:08
